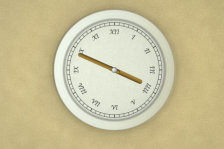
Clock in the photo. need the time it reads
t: 3:49
